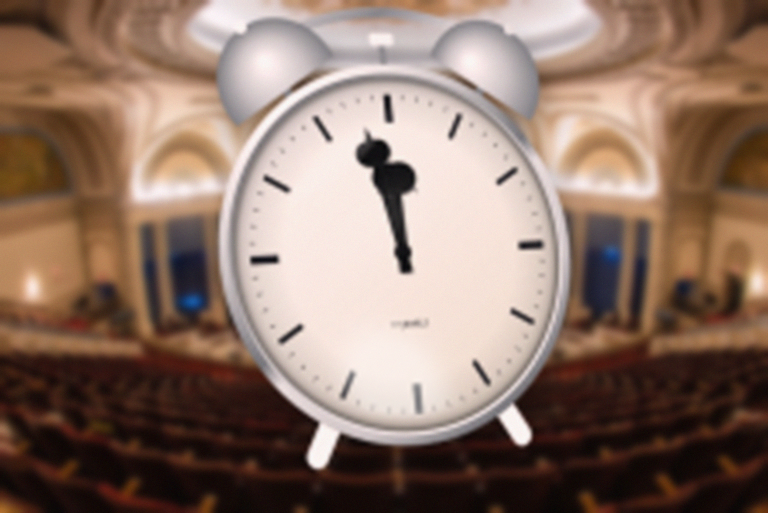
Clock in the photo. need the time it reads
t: 11:58
